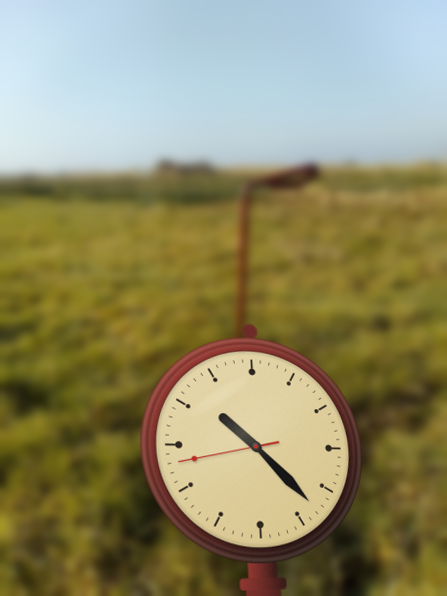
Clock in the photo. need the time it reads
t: 10:22:43
